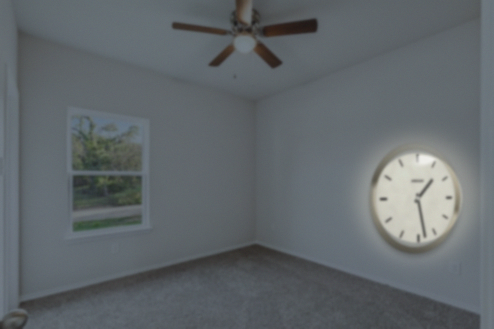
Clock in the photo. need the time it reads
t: 1:28
